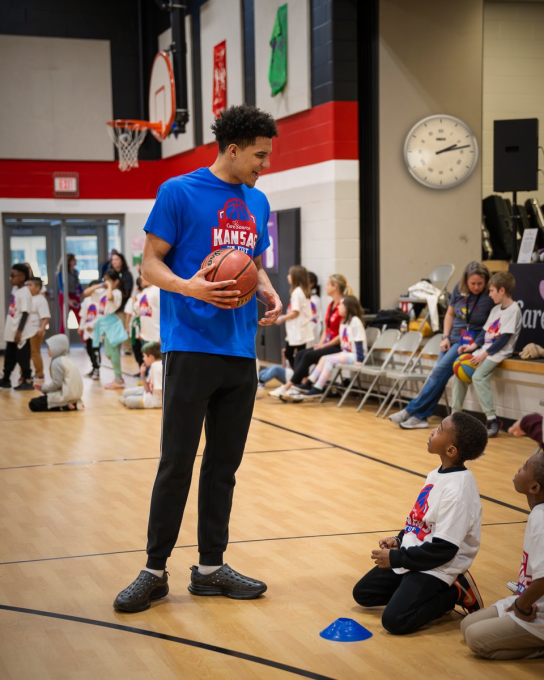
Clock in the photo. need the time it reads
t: 2:13
